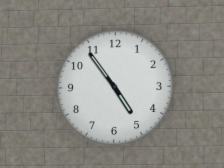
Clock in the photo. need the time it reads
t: 4:54
